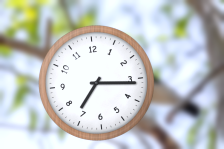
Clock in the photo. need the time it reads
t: 7:16
